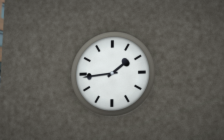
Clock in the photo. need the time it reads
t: 1:44
